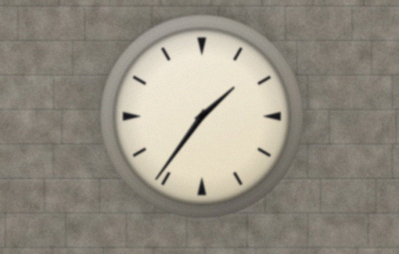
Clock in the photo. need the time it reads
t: 1:36
